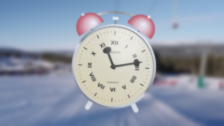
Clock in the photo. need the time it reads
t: 11:13
